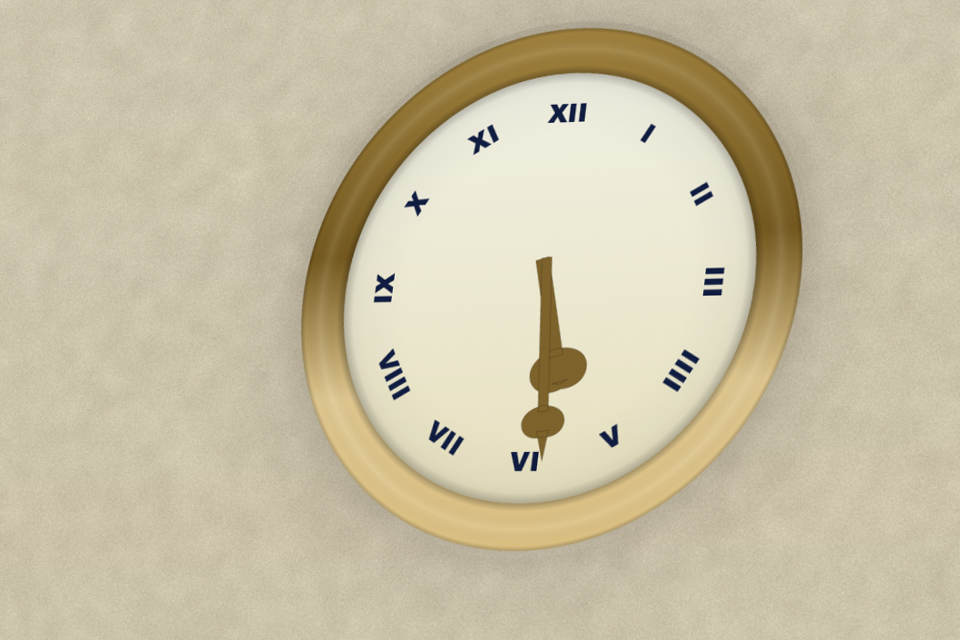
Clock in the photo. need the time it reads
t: 5:29
